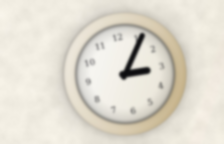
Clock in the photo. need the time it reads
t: 3:06
